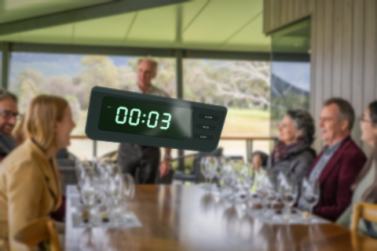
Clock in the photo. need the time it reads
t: 0:03
